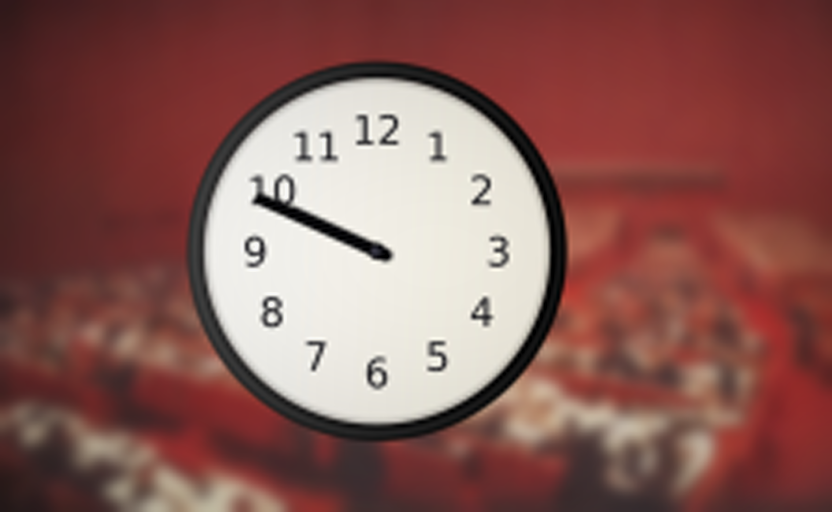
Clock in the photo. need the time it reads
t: 9:49
